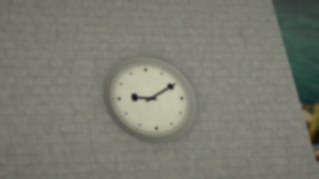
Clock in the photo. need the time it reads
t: 9:10
